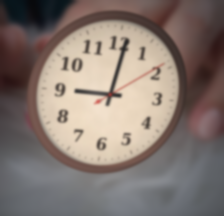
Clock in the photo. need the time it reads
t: 9:01:09
